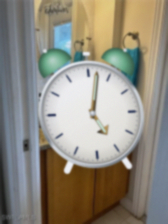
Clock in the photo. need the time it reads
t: 5:02
